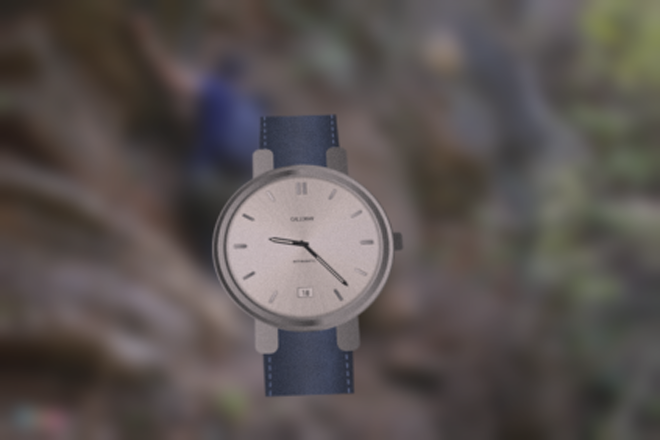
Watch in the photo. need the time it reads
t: 9:23
